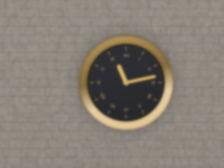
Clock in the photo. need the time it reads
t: 11:13
